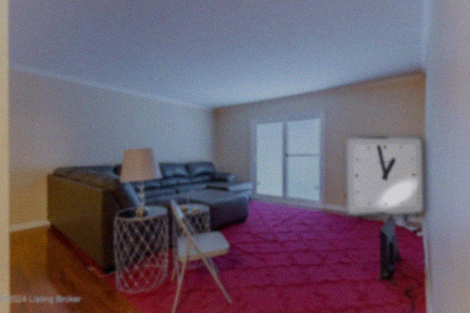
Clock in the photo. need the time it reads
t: 12:58
